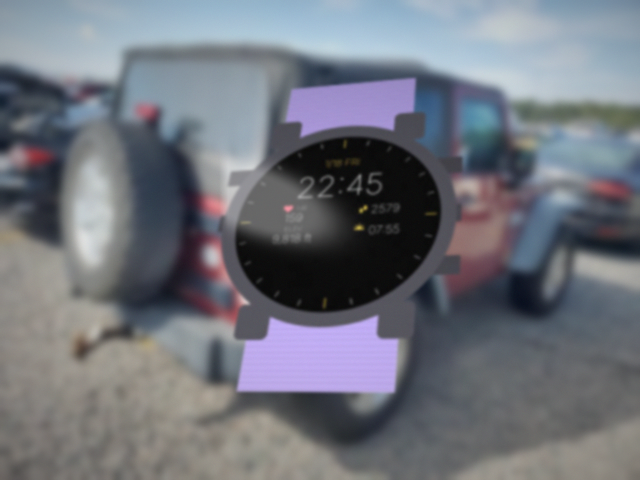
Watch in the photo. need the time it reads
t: 22:45
